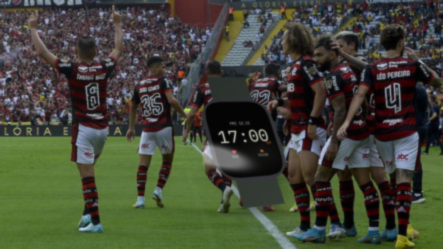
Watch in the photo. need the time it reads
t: 17:00
